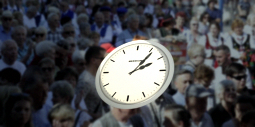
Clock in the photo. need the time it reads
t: 2:06
